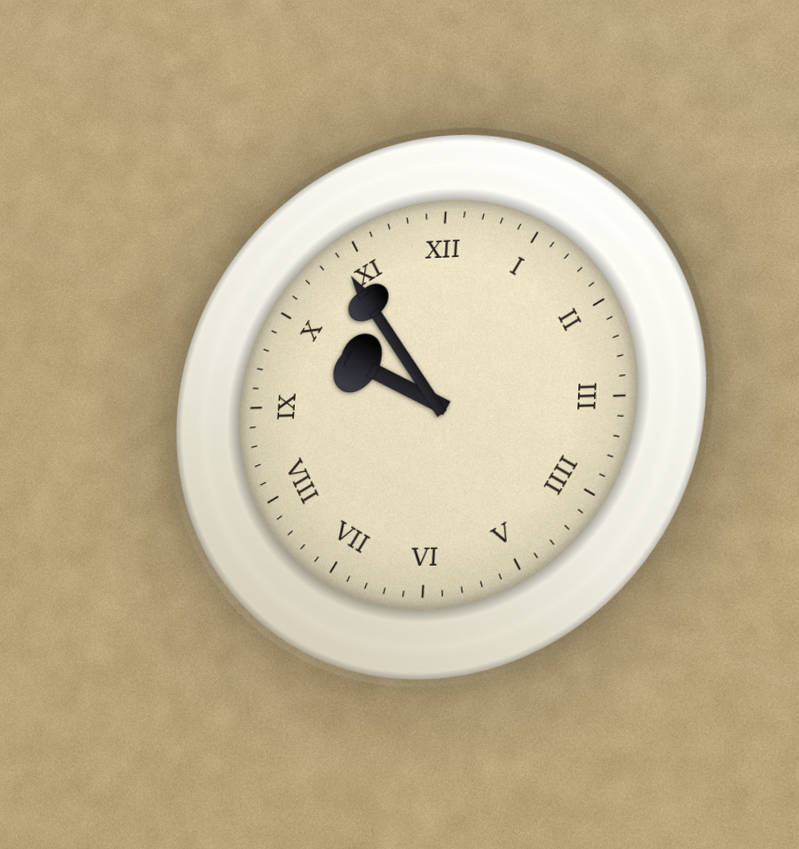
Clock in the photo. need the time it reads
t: 9:54
